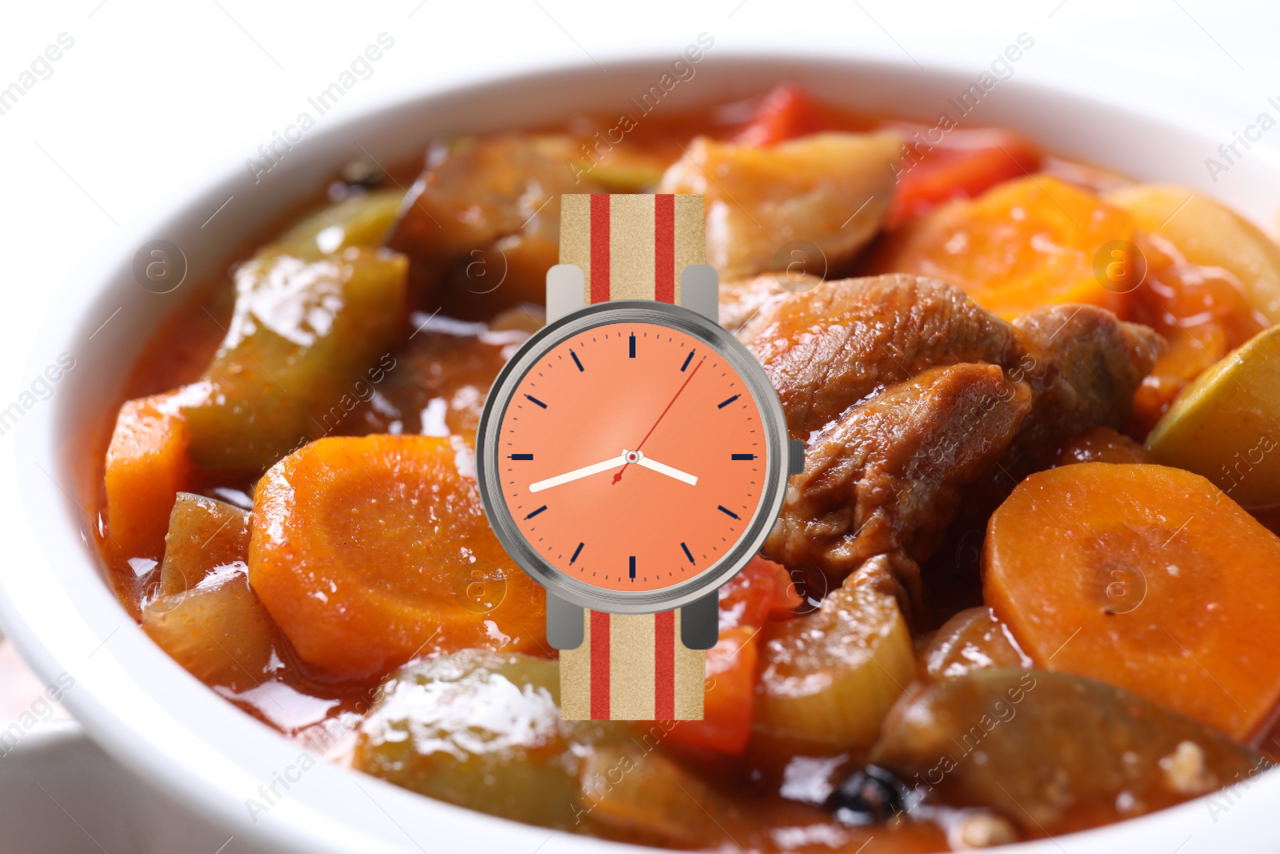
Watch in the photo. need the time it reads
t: 3:42:06
